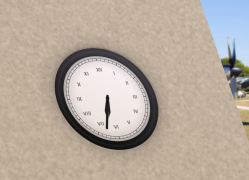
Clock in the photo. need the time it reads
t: 6:33
